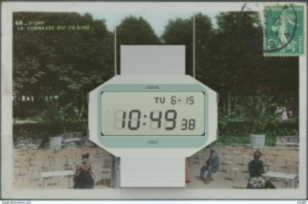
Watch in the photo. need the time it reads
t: 10:49:38
